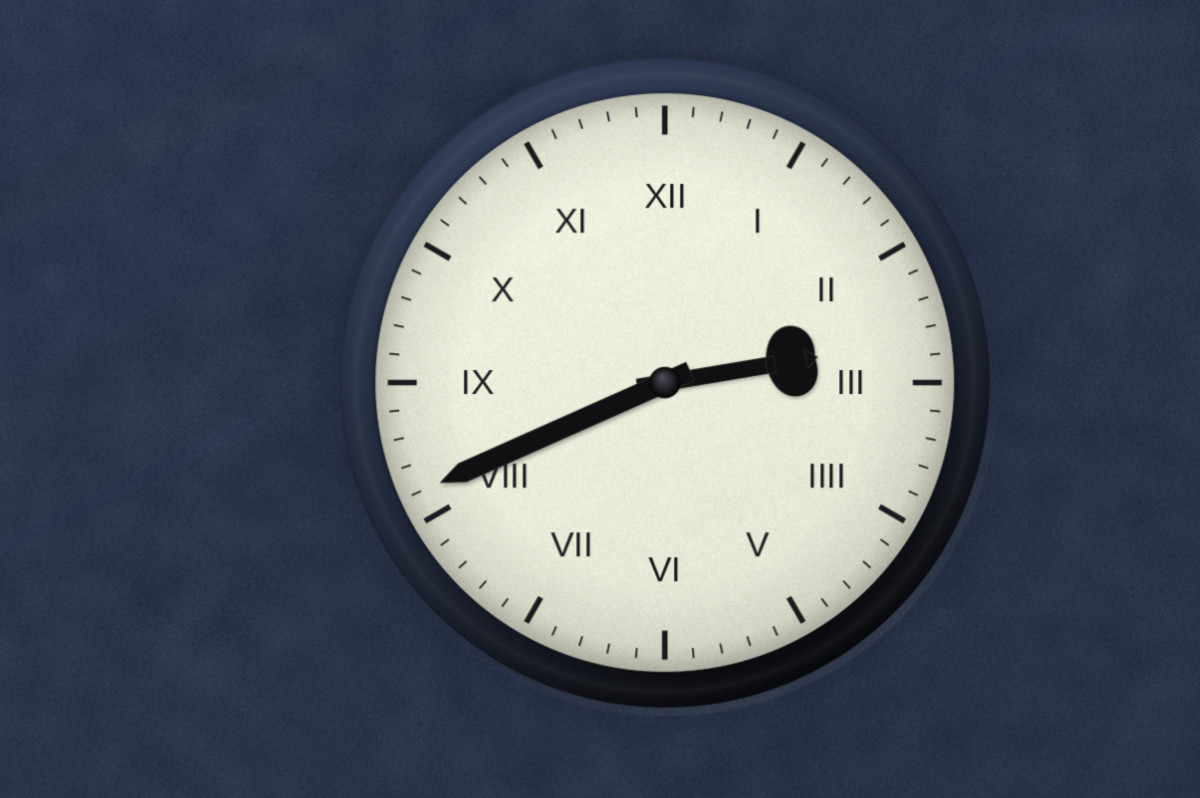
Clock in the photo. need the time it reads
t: 2:41
